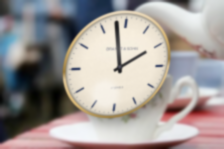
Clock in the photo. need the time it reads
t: 1:58
